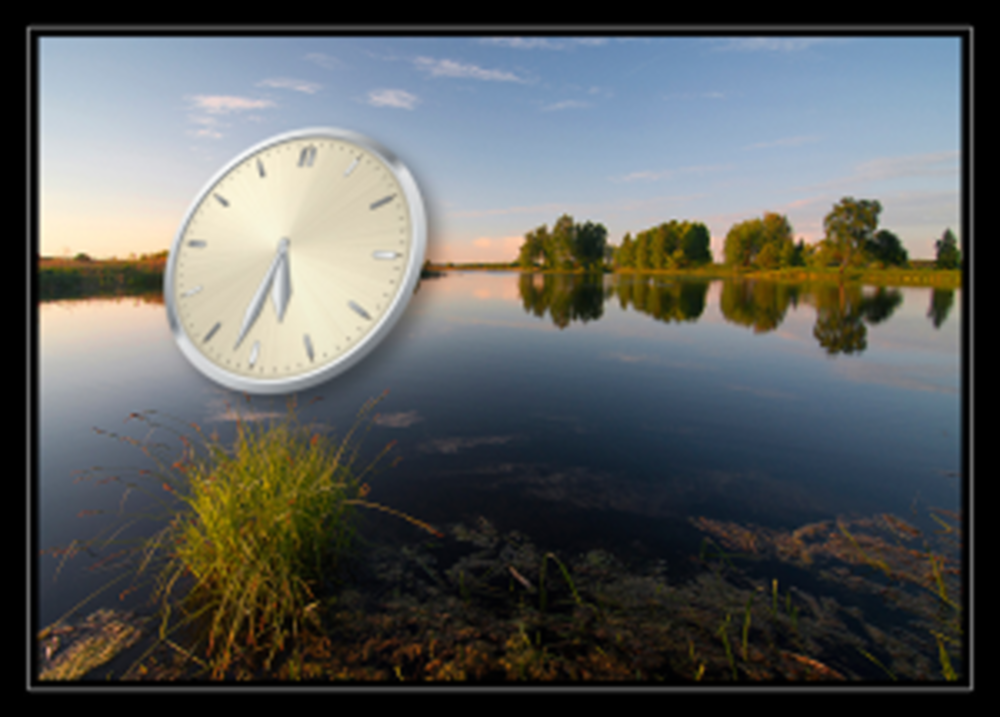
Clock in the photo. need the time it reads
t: 5:32
